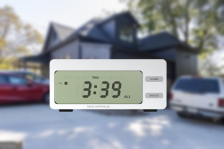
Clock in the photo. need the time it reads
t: 3:39
